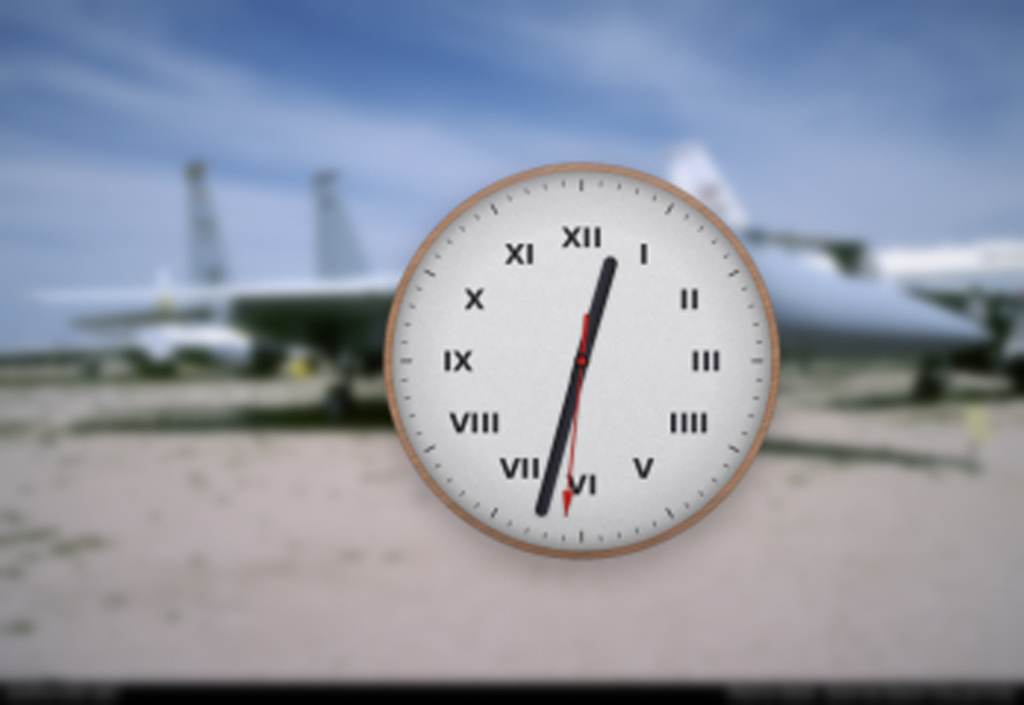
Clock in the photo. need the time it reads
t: 12:32:31
